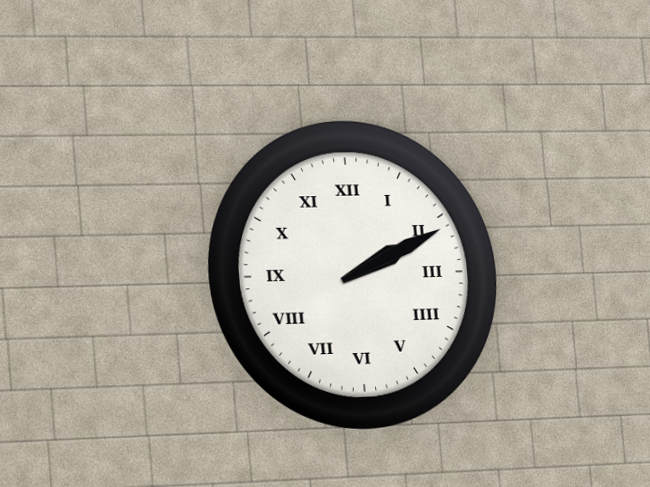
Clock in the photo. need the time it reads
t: 2:11
